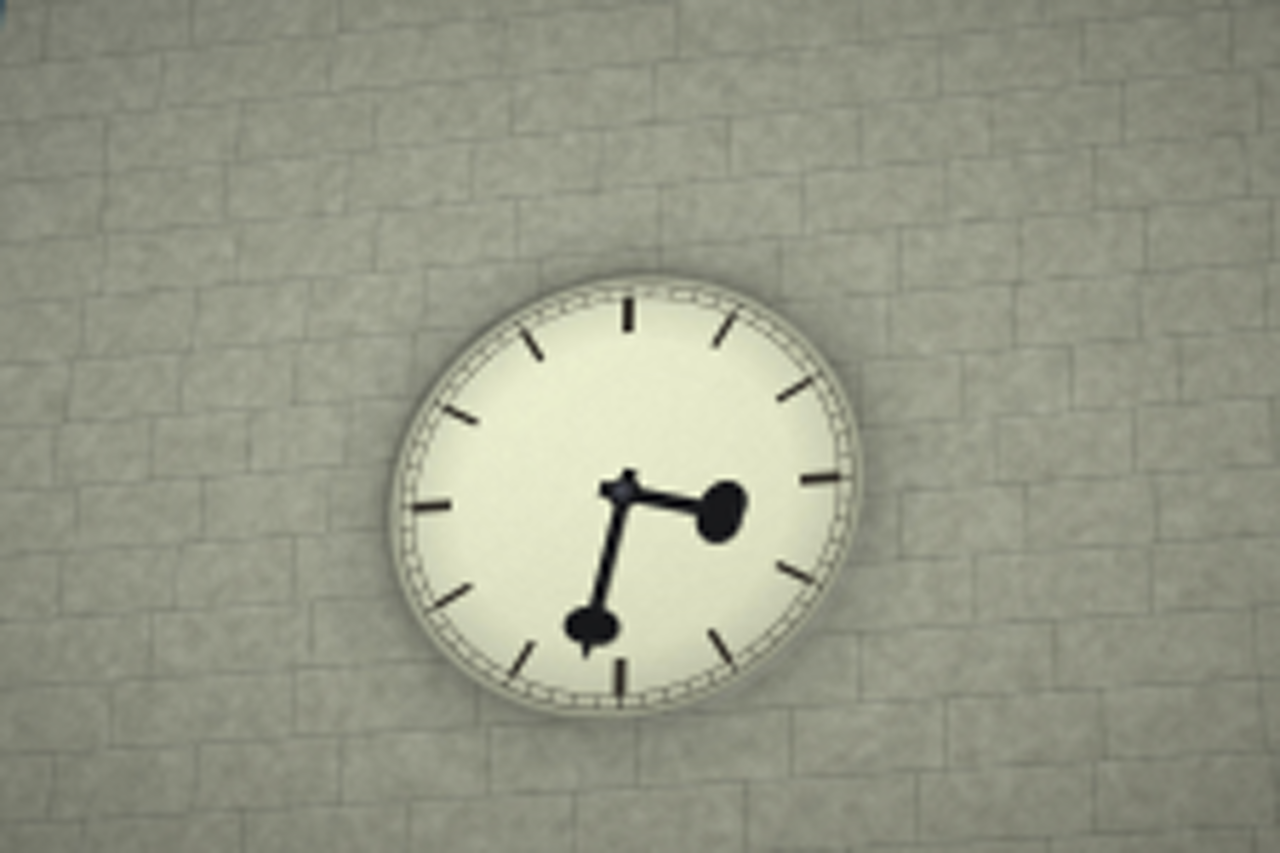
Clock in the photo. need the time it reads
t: 3:32
